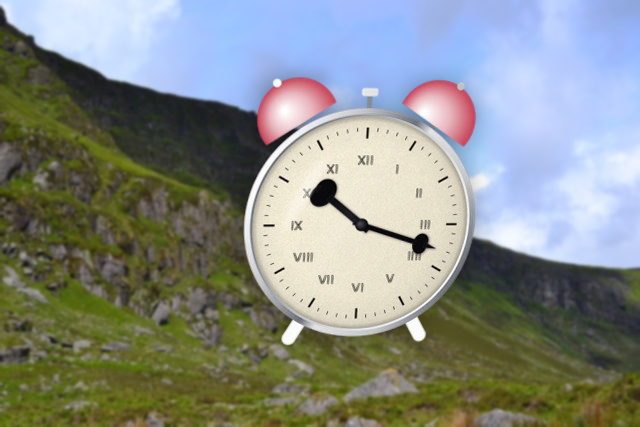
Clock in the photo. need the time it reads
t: 10:18
